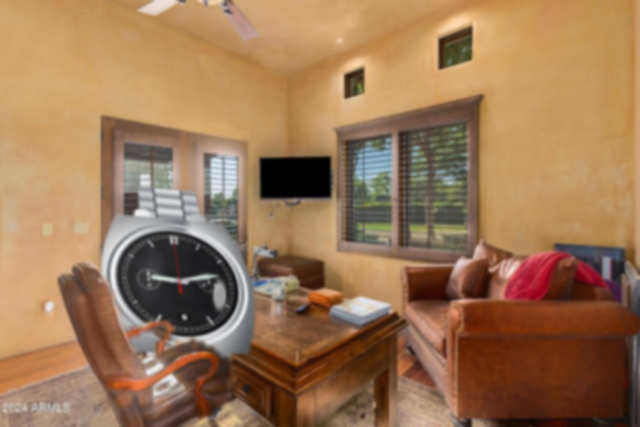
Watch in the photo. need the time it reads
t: 9:13
